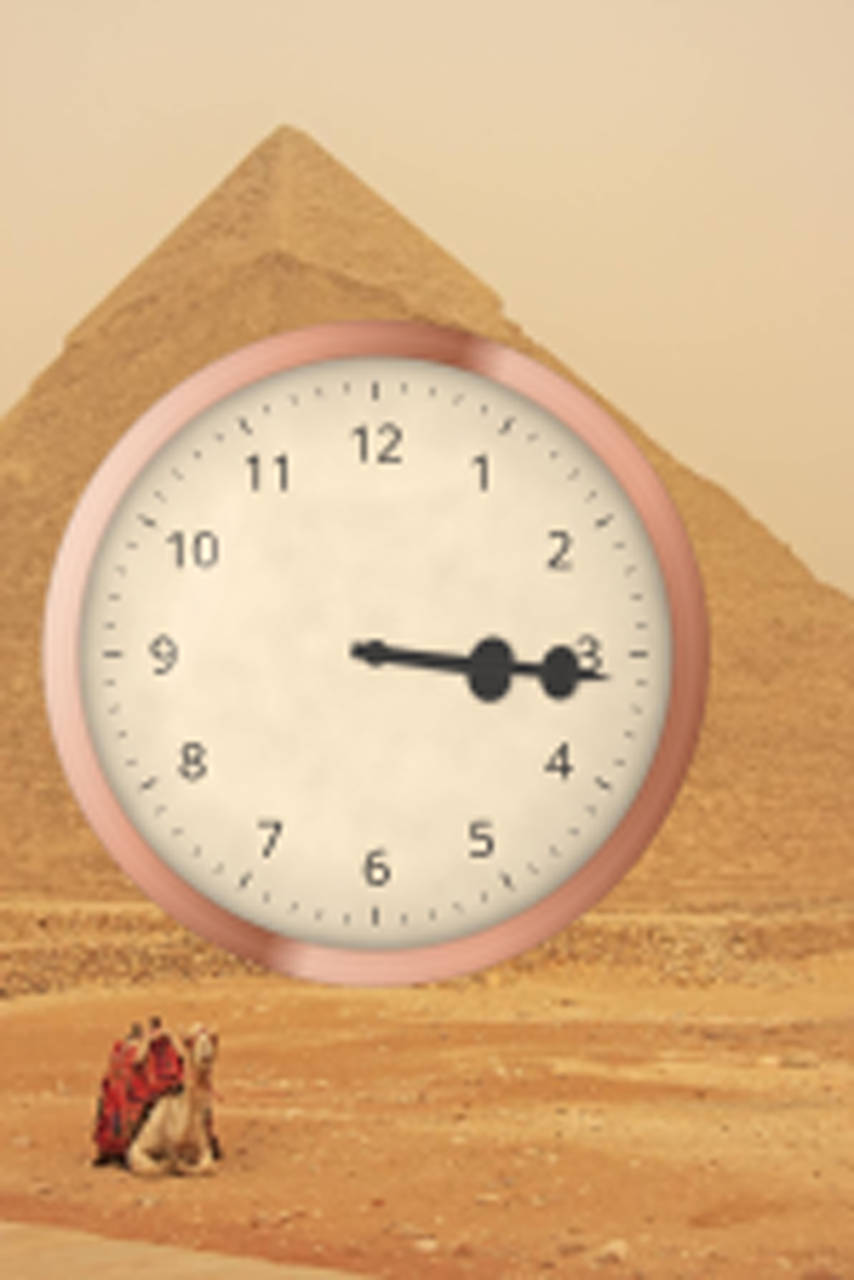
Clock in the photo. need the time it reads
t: 3:16
